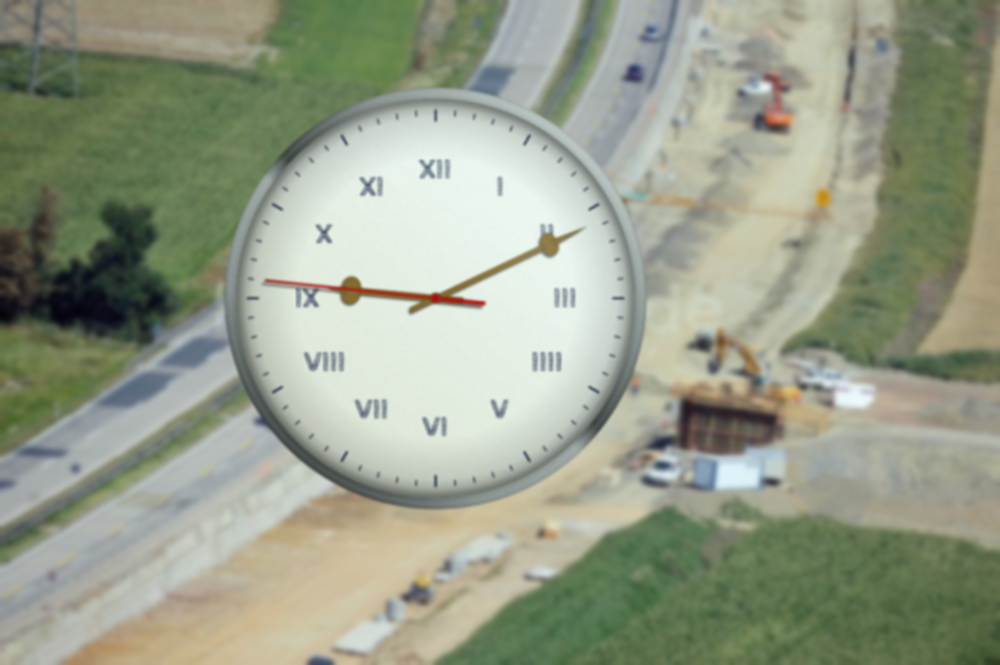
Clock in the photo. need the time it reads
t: 9:10:46
